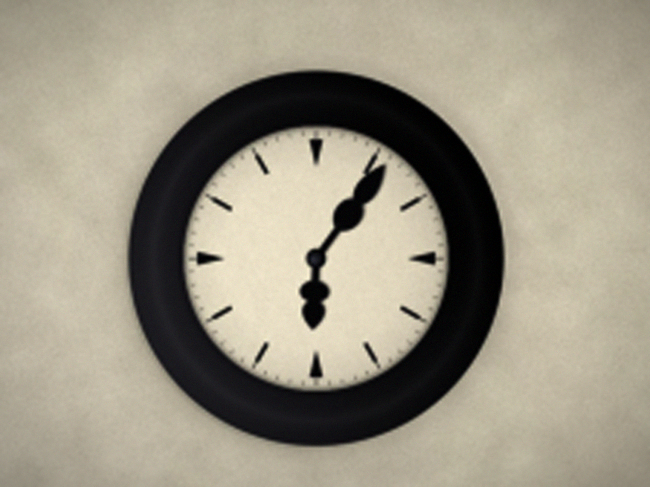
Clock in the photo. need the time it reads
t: 6:06
